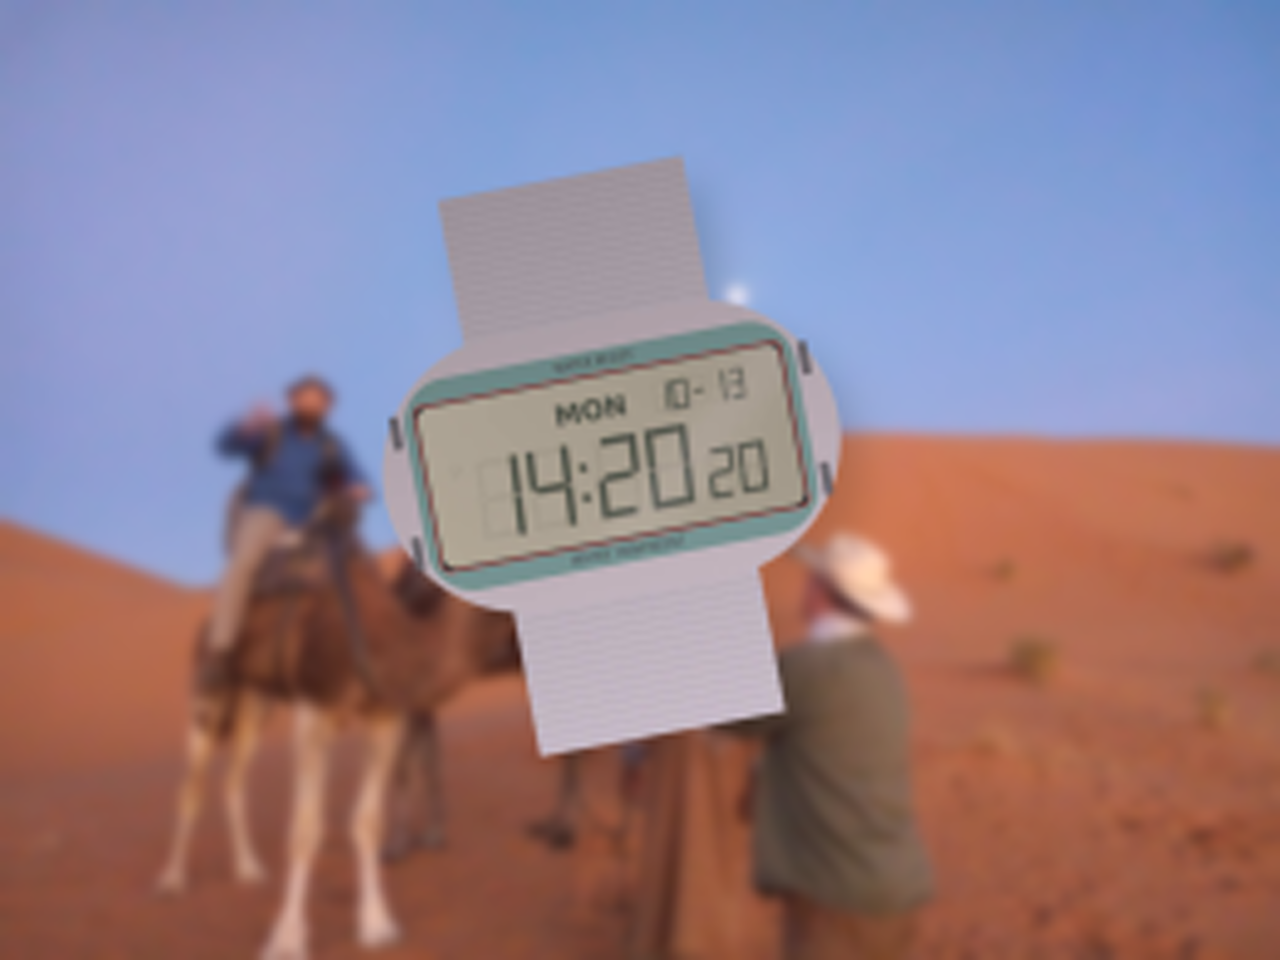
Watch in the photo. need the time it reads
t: 14:20:20
